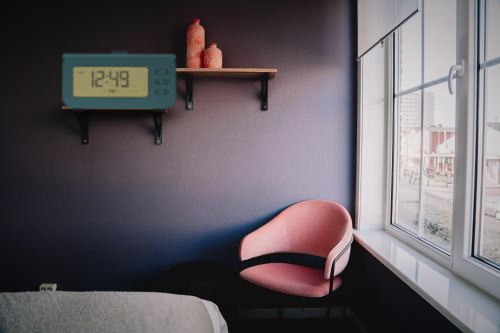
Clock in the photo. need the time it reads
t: 12:49
